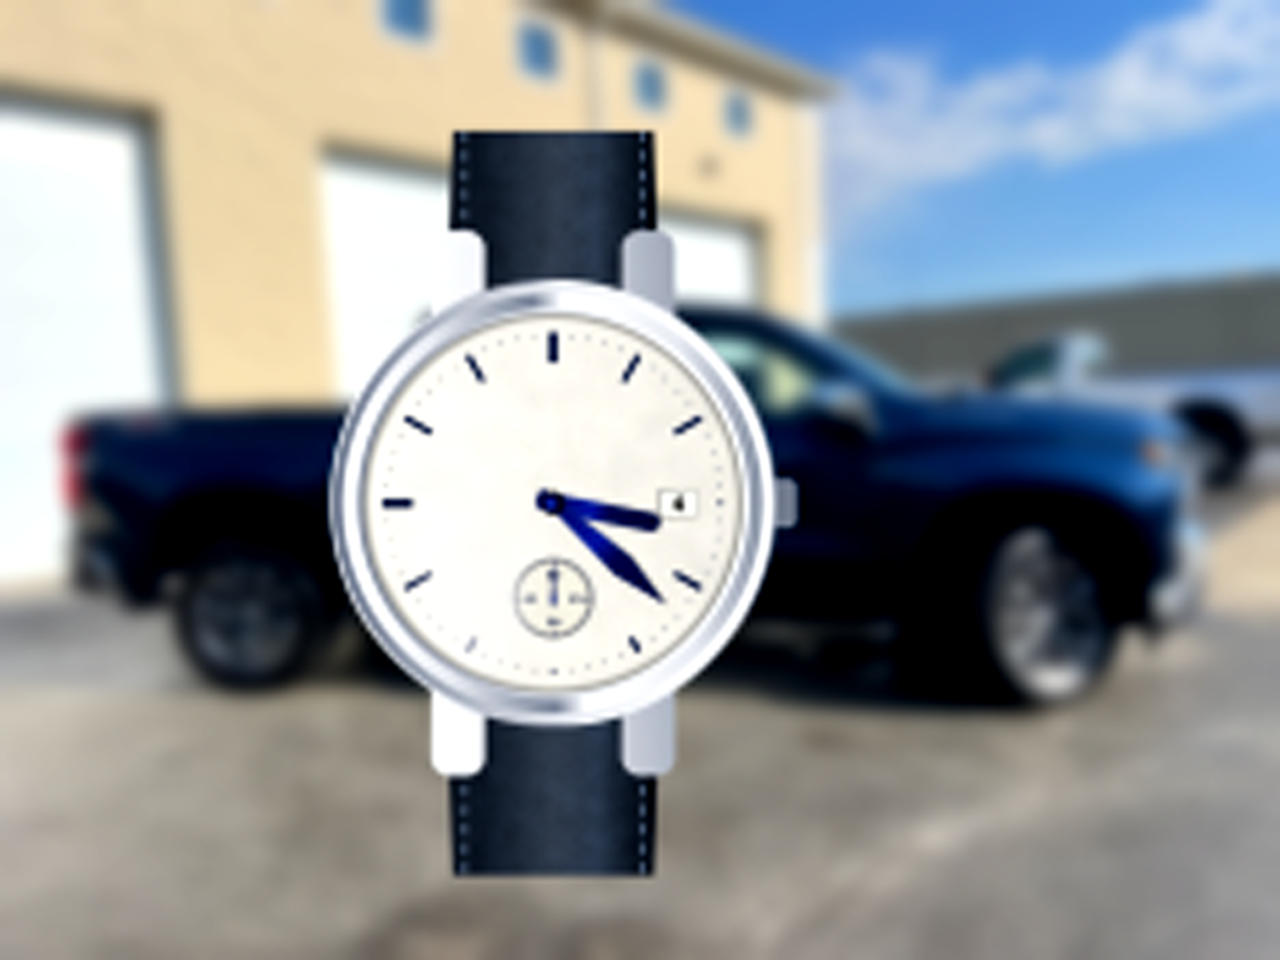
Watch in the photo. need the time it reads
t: 3:22
